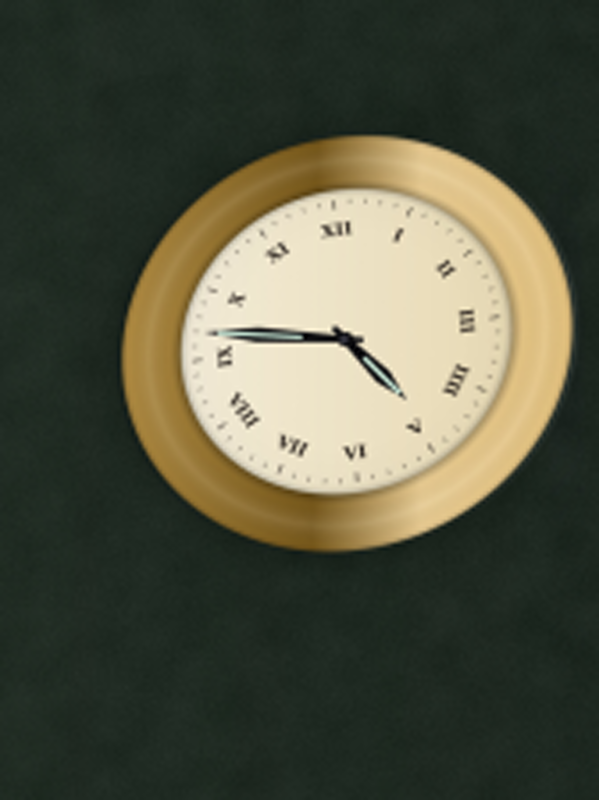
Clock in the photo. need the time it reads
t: 4:47
